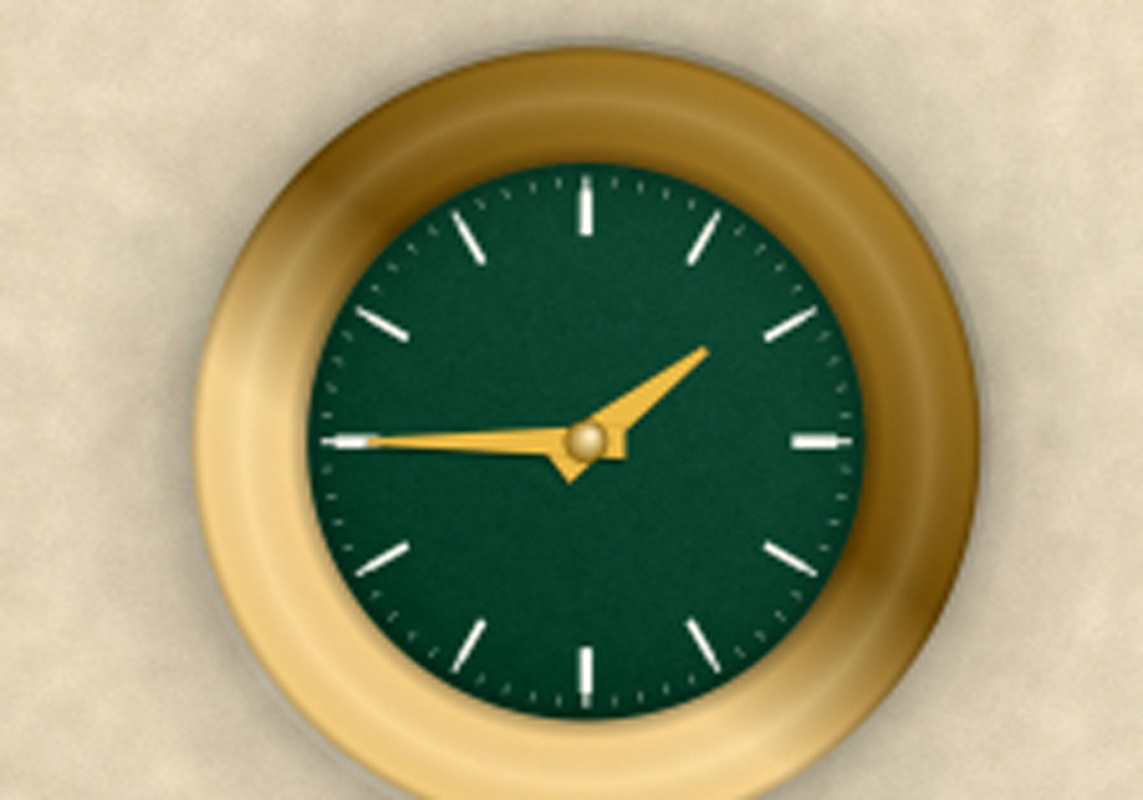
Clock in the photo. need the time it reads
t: 1:45
